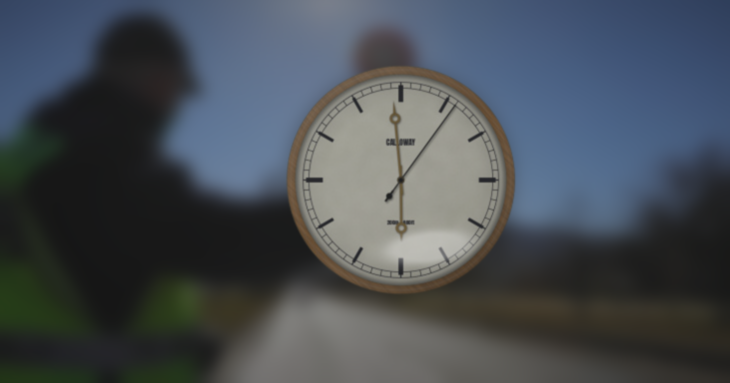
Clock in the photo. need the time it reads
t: 5:59:06
